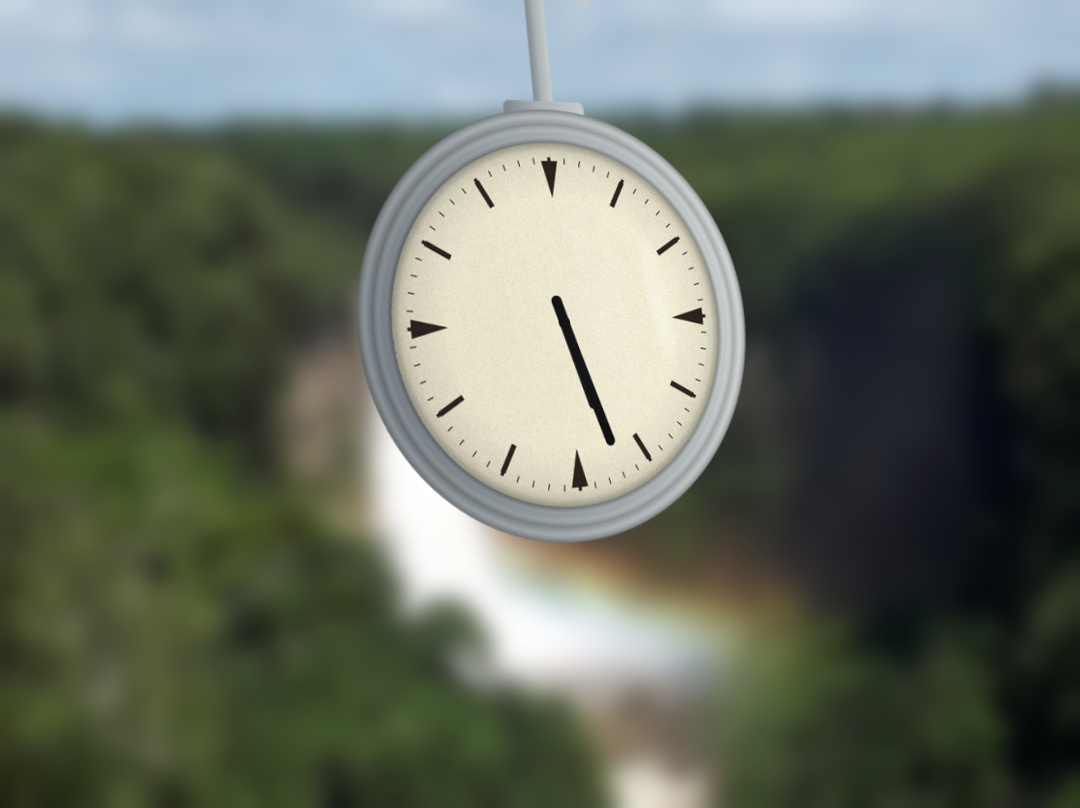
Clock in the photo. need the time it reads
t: 5:27
